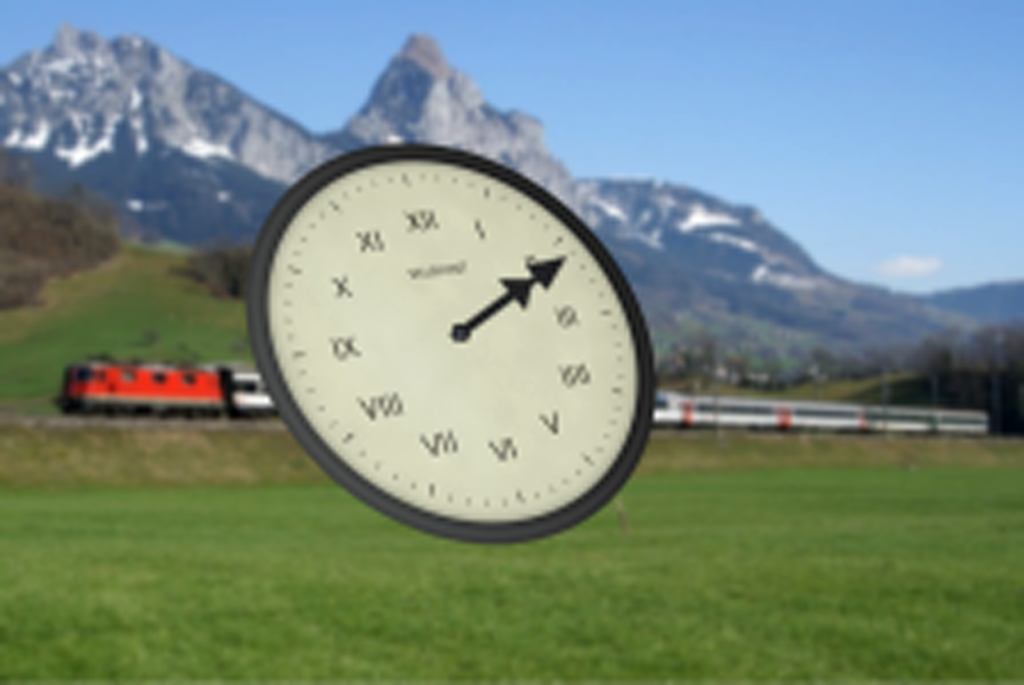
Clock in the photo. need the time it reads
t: 2:11
